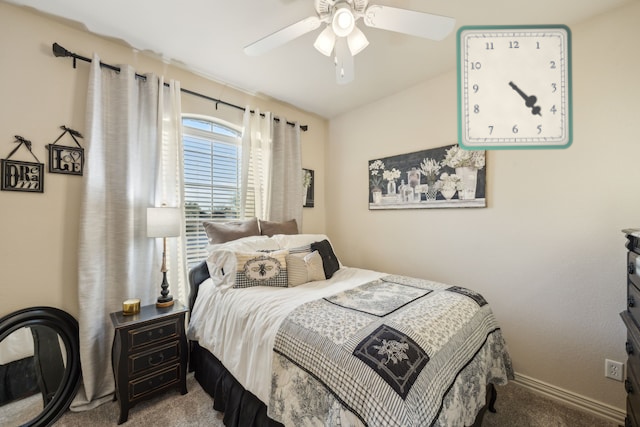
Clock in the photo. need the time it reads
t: 4:23
